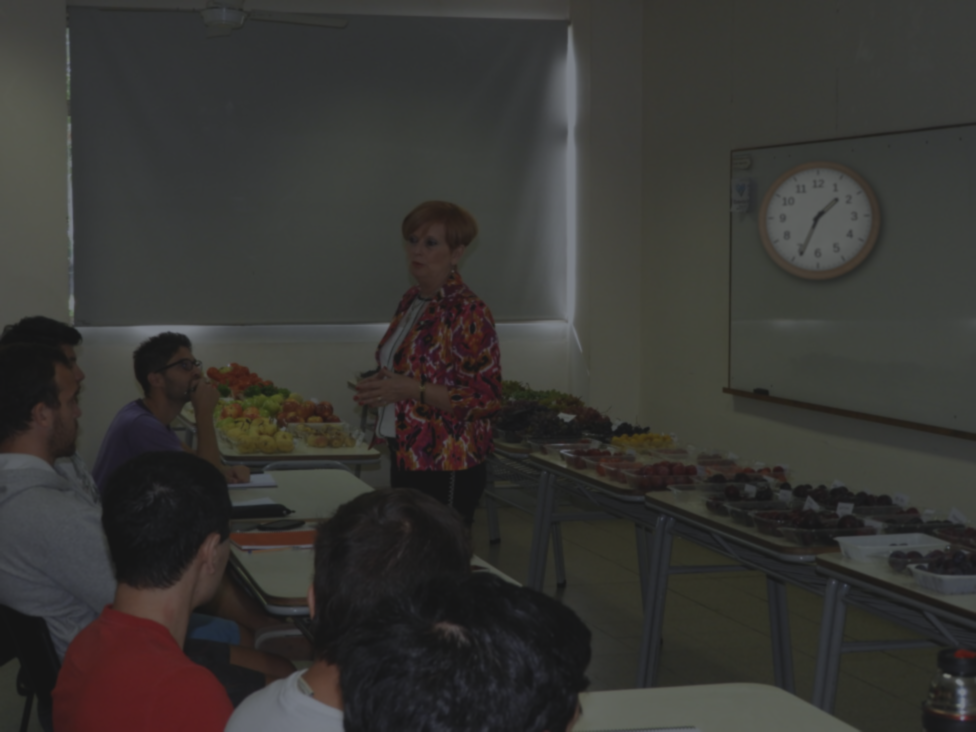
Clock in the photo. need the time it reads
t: 1:34
